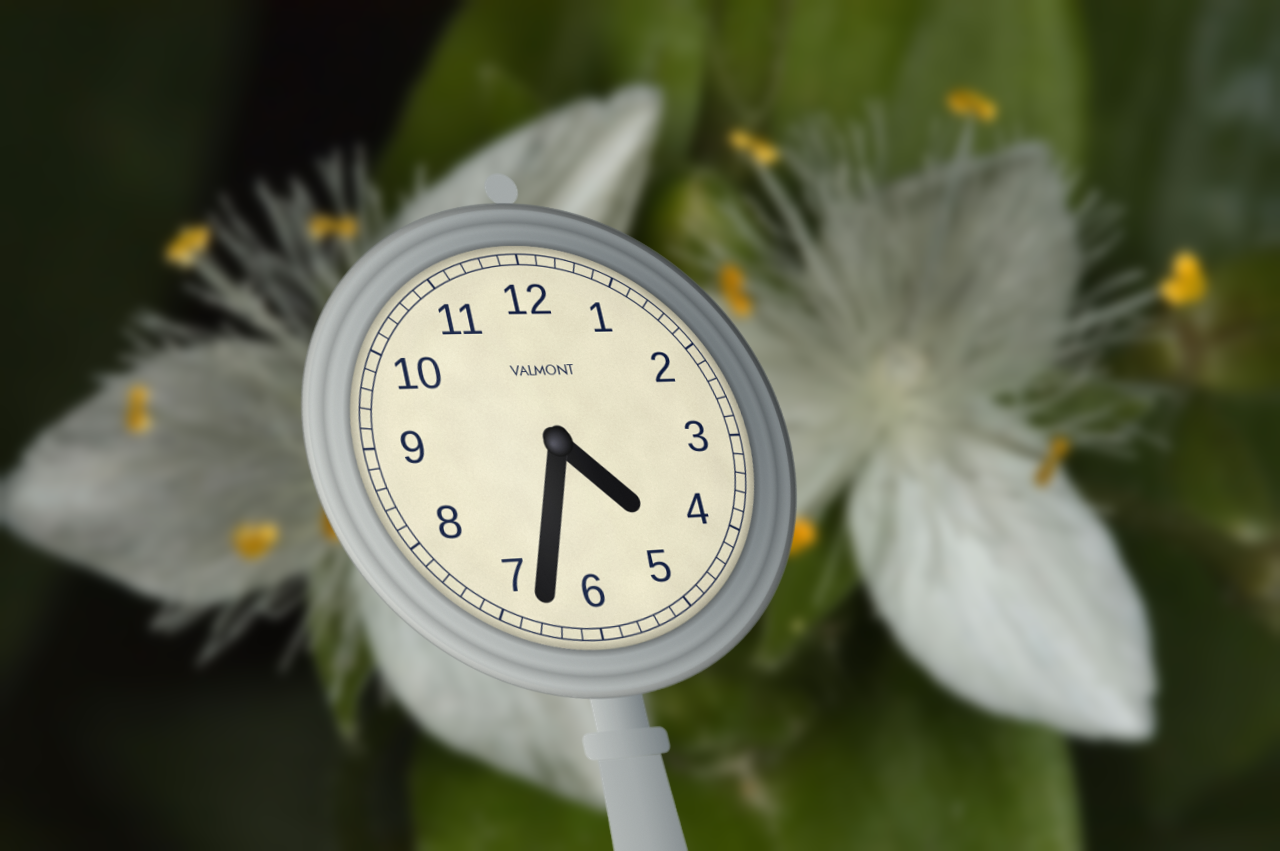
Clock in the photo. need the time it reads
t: 4:33
